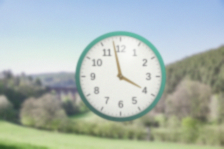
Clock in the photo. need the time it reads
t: 3:58
